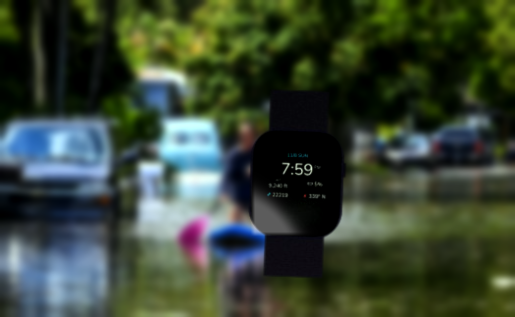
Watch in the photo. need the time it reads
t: 7:59
